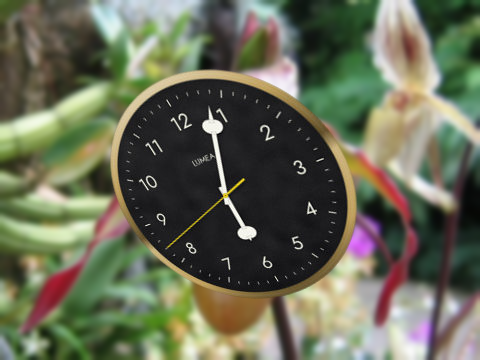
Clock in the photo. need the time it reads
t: 6:03:42
